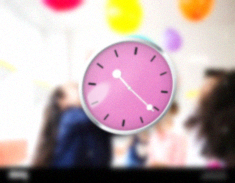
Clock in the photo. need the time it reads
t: 10:21
